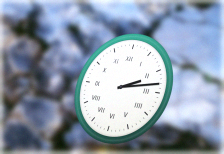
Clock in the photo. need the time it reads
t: 2:13
